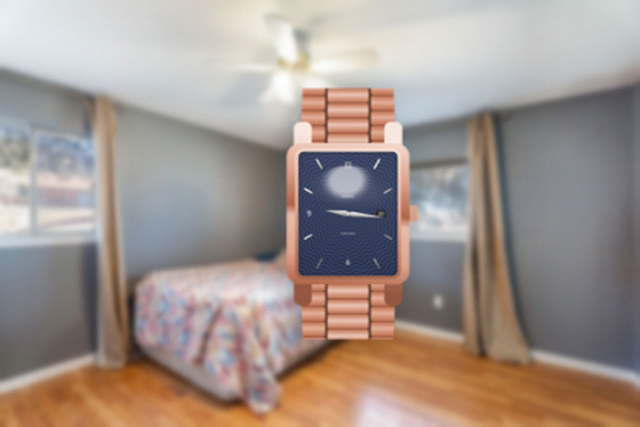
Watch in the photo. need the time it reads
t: 9:16
